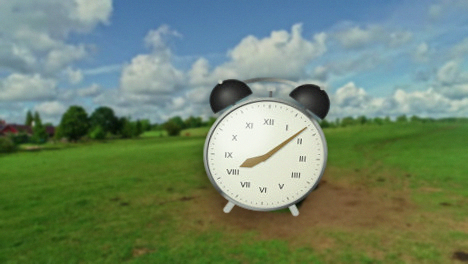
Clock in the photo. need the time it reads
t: 8:08
